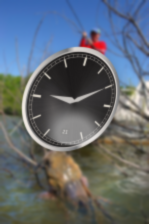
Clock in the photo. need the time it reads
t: 9:10
